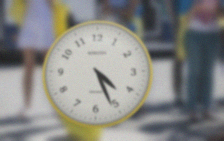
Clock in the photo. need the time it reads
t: 4:26
